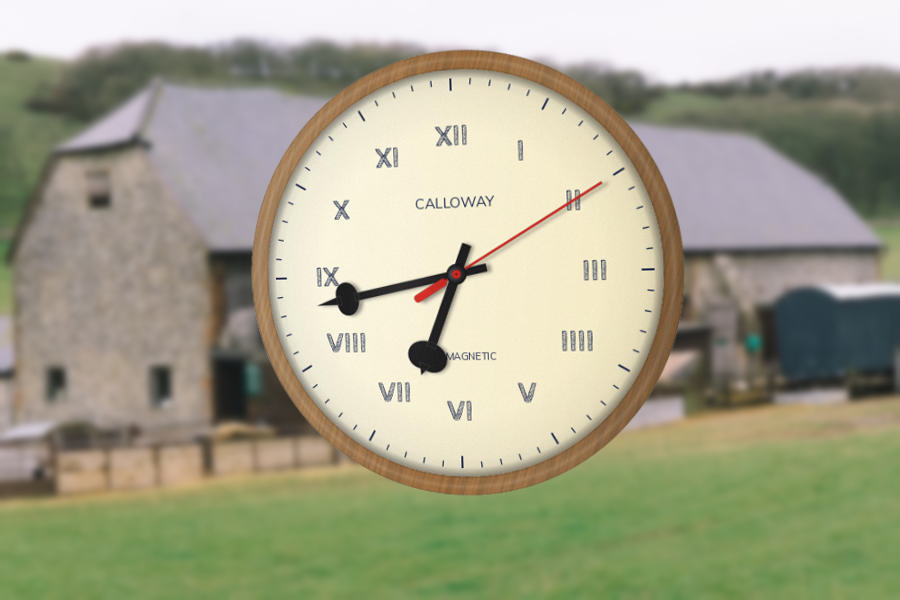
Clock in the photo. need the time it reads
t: 6:43:10
